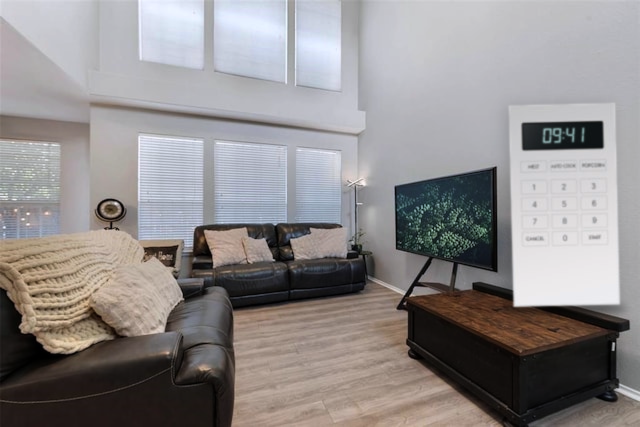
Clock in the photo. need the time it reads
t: 9:41
